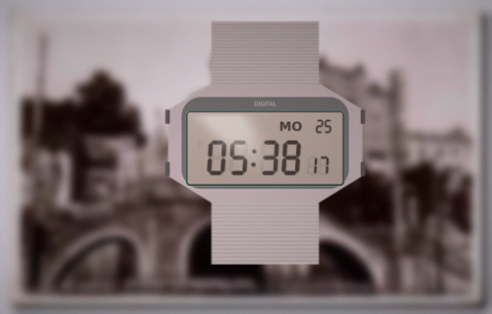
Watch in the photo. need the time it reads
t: 5:38:17
